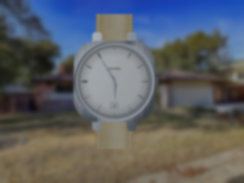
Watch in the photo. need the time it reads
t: 5:55
